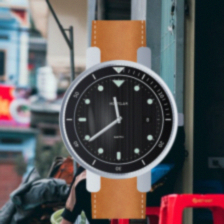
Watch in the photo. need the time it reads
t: 11:39
